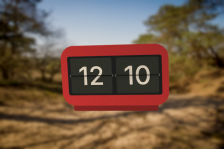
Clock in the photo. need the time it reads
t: 12:10
